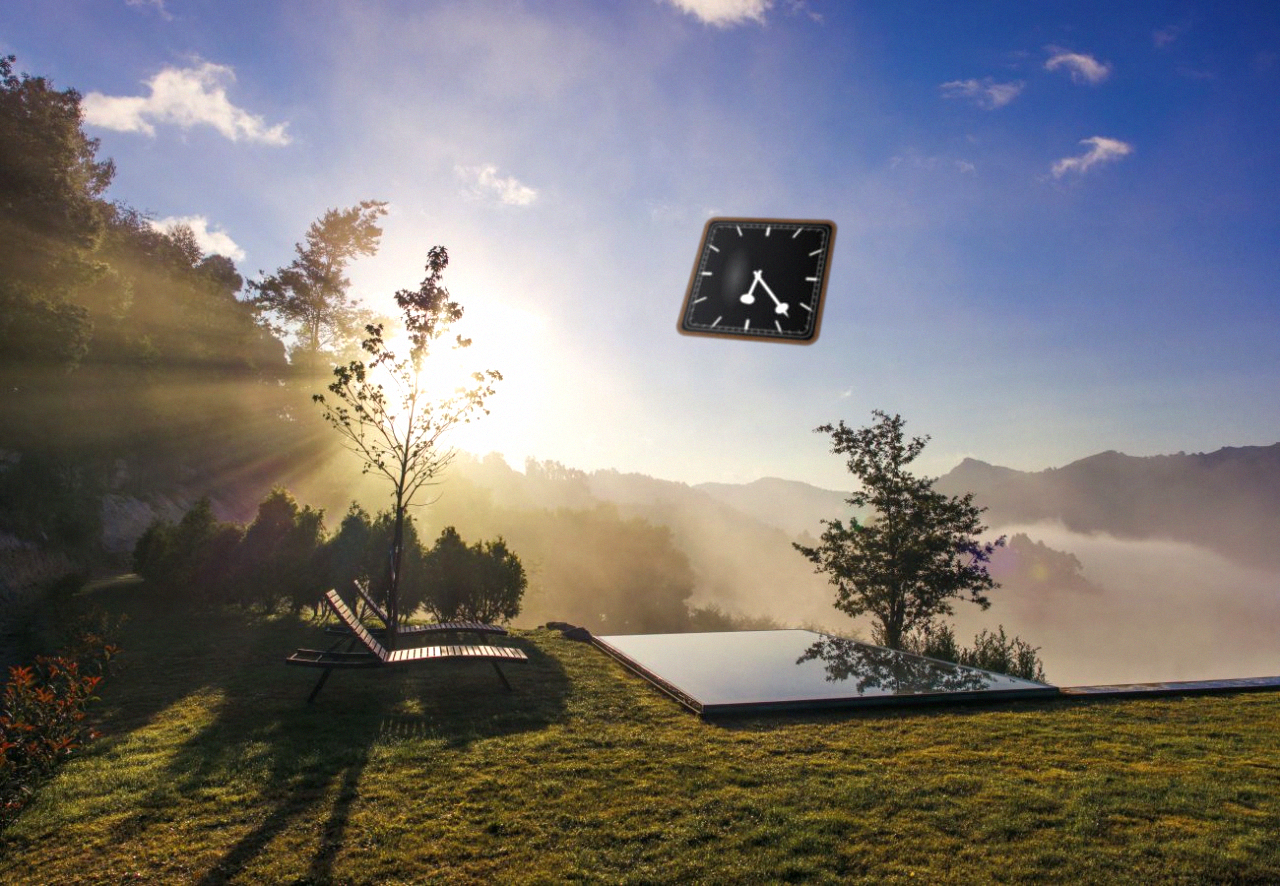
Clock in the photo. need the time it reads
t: 6:23
